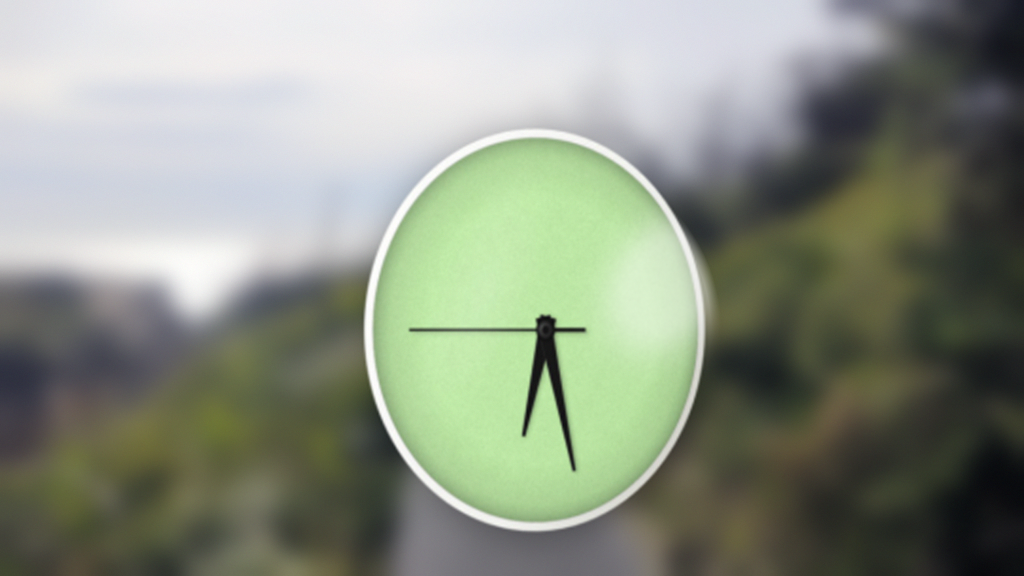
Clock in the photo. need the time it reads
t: 6:27:45
